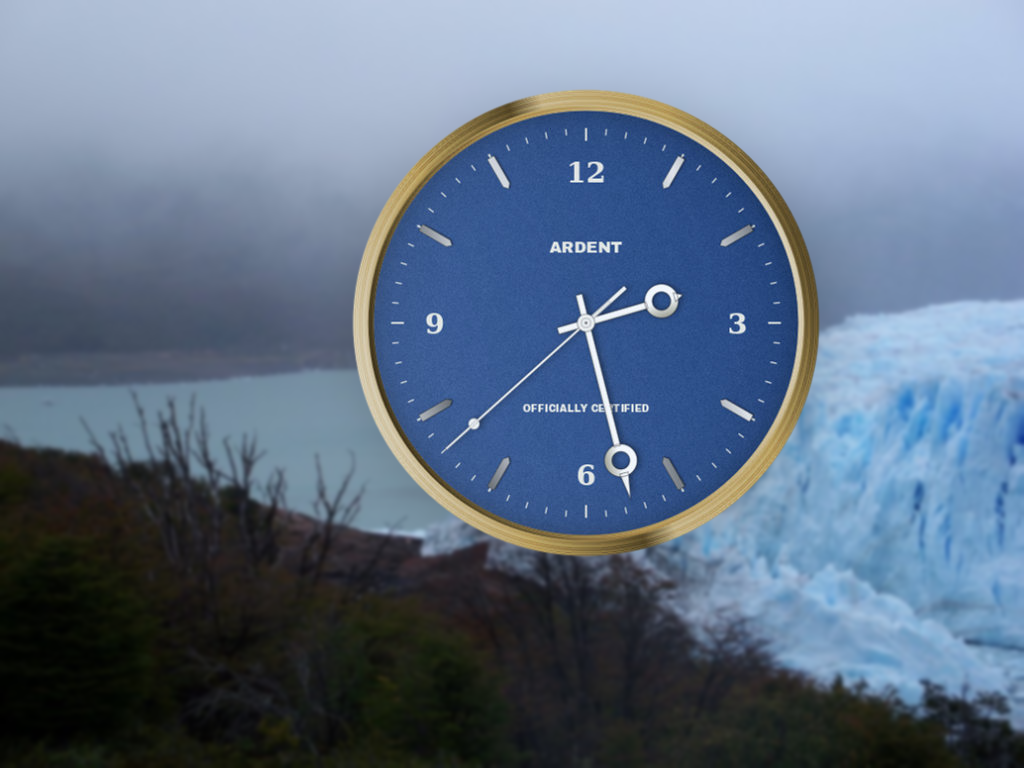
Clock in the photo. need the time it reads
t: 2:27:38
